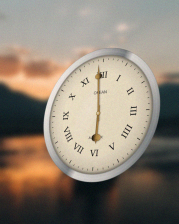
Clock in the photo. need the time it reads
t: 5:59
